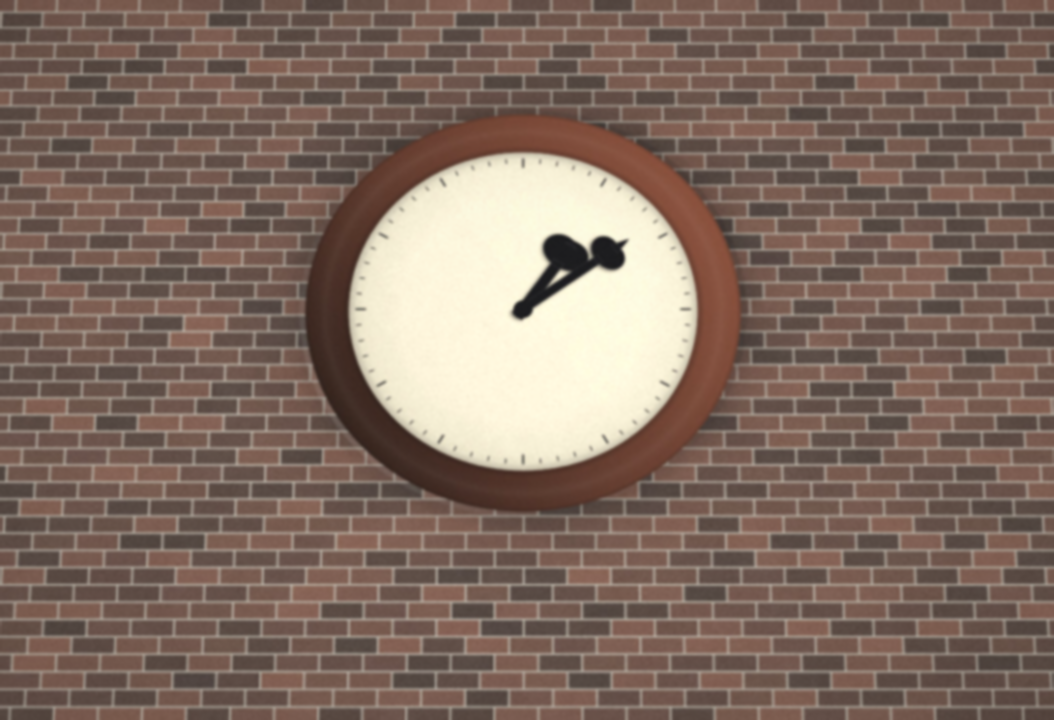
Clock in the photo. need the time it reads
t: 1:09
